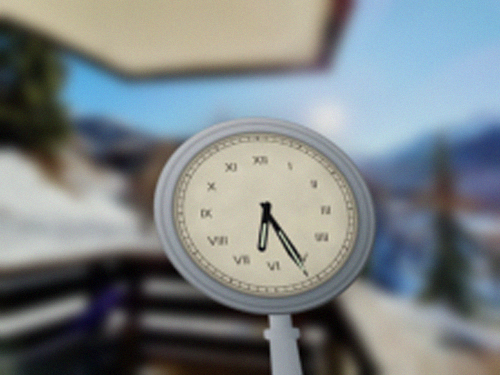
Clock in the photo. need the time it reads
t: 6:26
